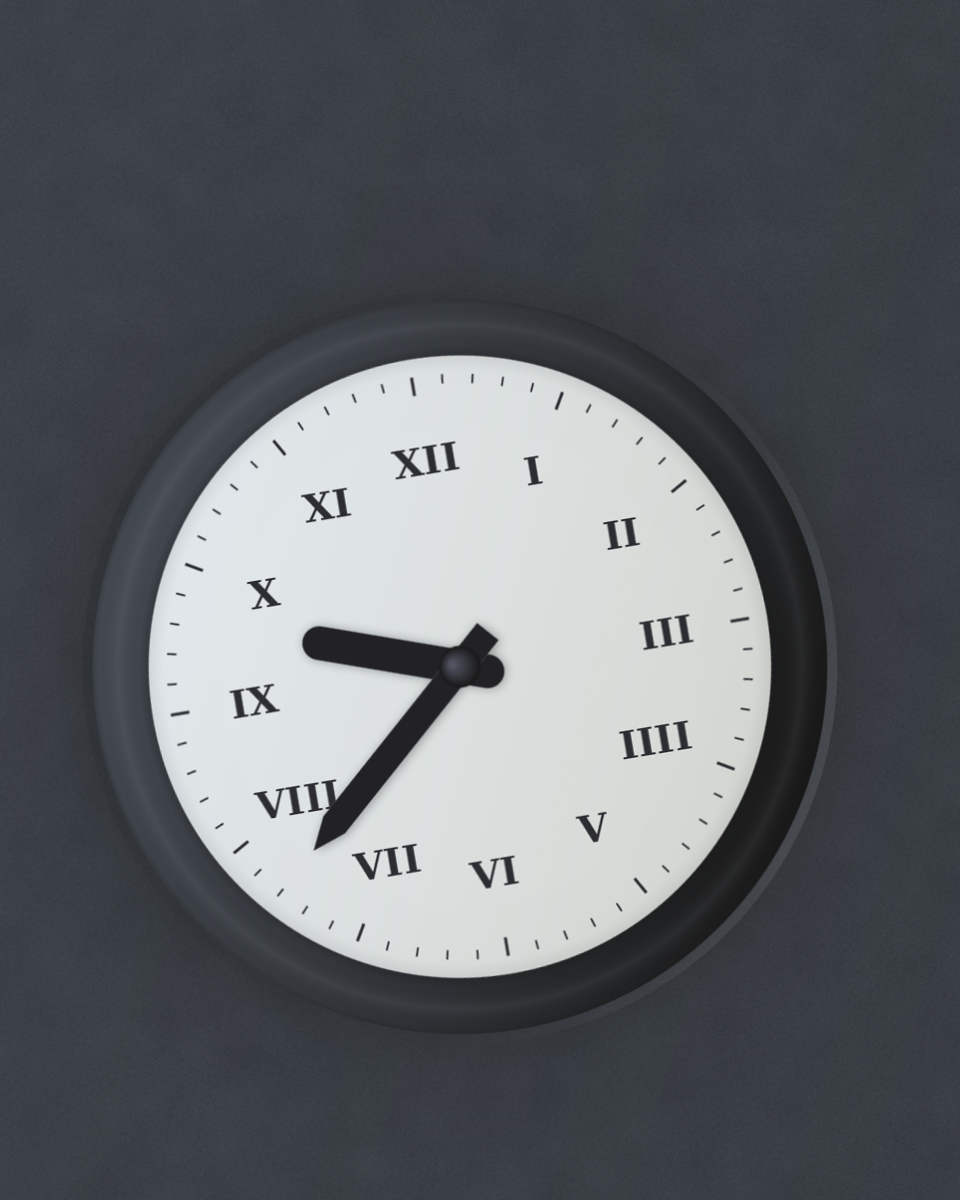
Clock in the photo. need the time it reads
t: 9:38
